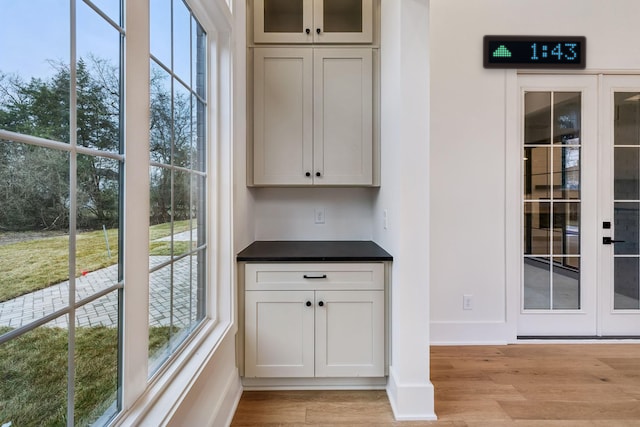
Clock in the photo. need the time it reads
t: 1:43
